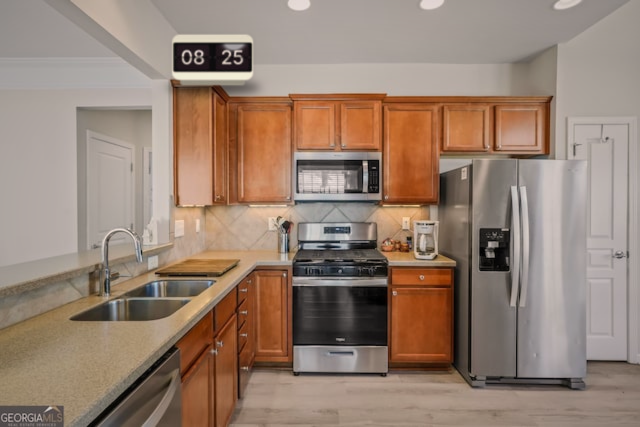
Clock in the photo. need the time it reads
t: 8:25
